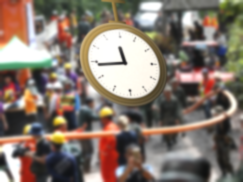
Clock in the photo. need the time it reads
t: 11:44
